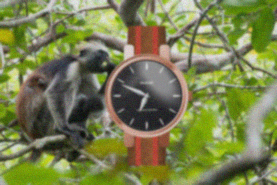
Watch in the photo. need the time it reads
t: 6:49
